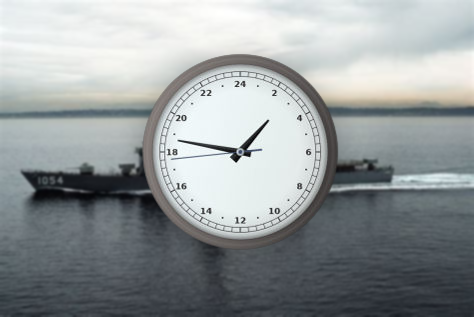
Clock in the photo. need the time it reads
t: 2:46:44
